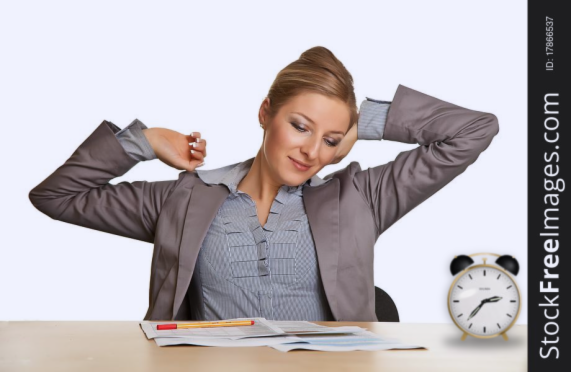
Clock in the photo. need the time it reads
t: 2:37
